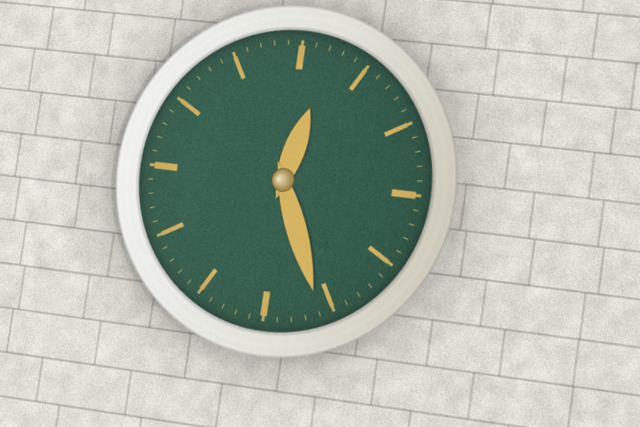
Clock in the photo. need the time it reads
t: 12:26
